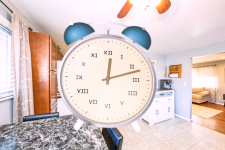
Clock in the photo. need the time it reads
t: 12:12
